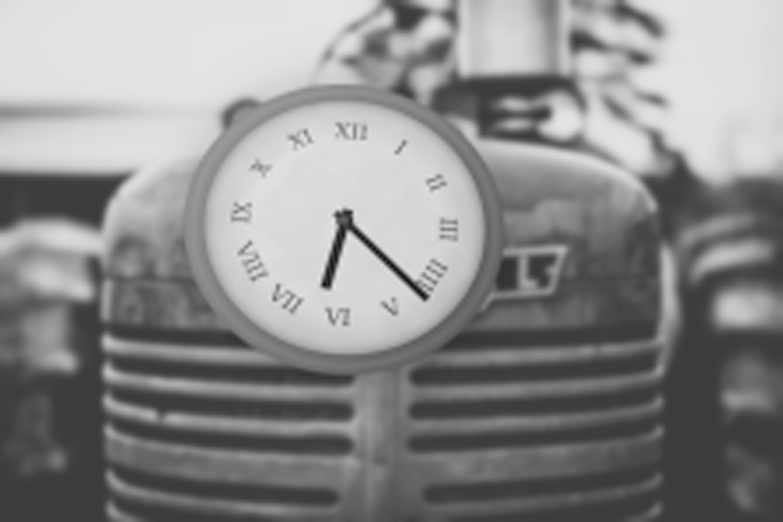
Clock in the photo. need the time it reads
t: 6:22
